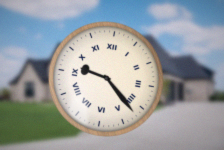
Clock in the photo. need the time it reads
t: 9:22
